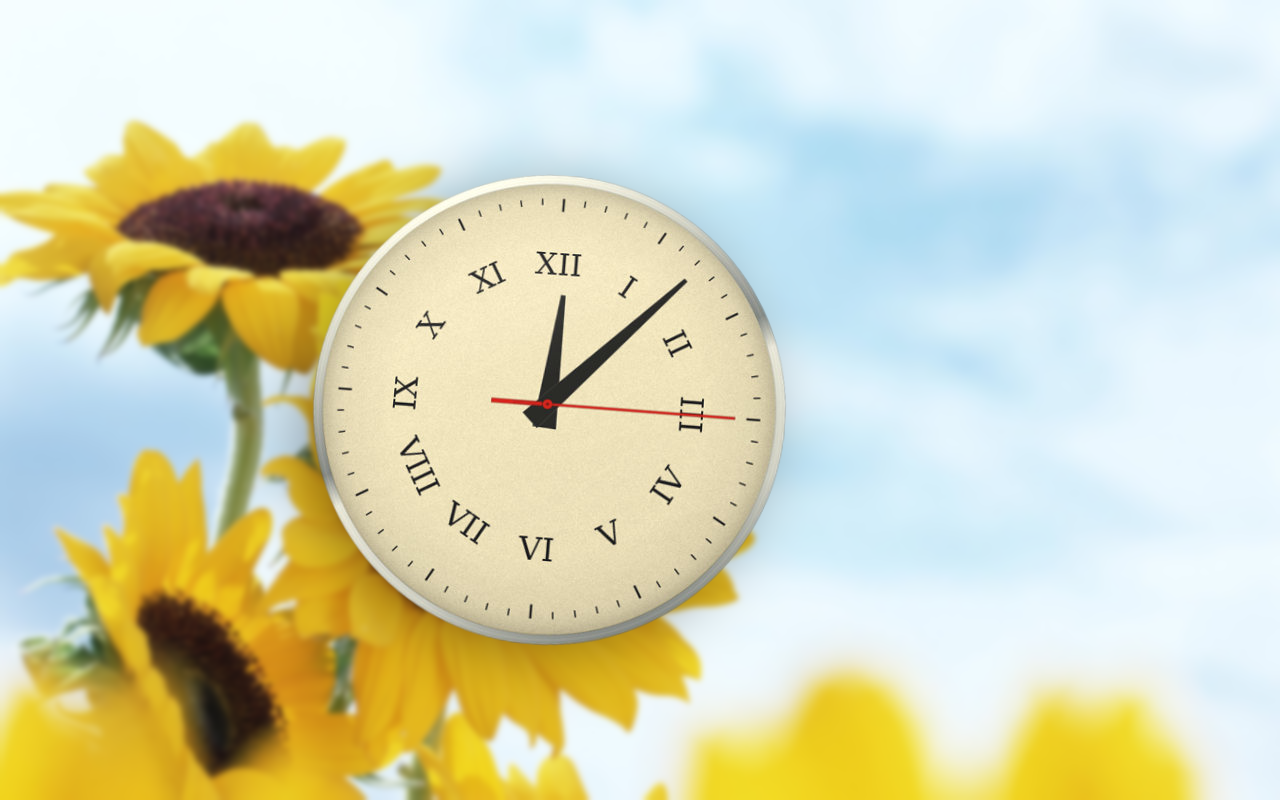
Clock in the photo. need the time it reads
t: 12:07:15
